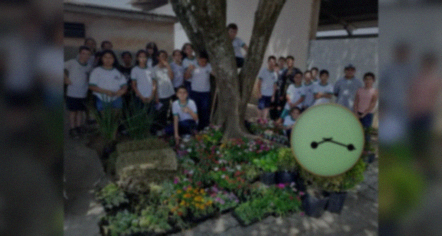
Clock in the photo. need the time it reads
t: 8:18
